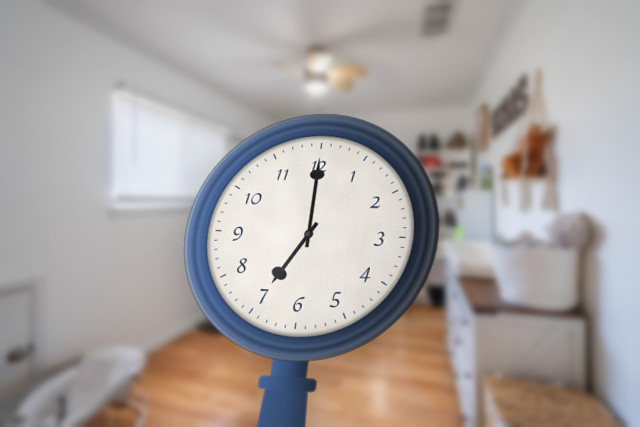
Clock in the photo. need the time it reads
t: 7:00
